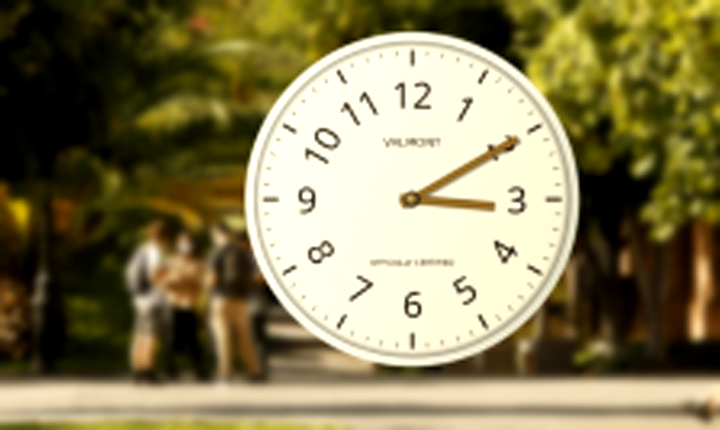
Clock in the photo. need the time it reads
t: 3:10
